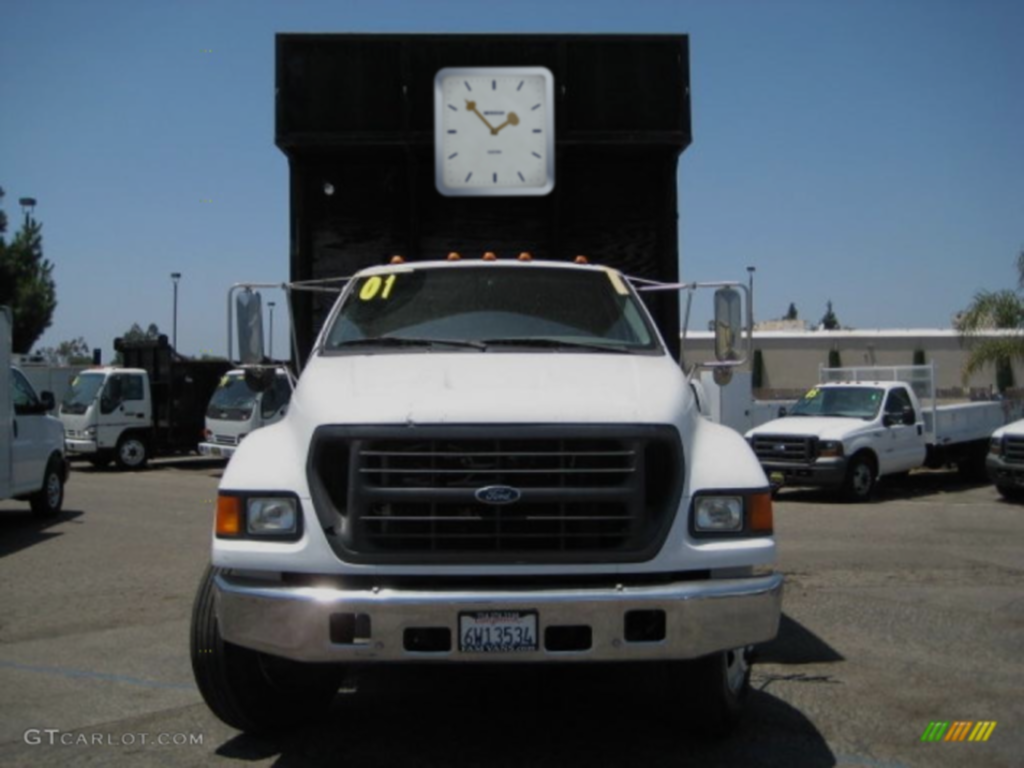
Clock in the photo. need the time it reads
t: 1:53
